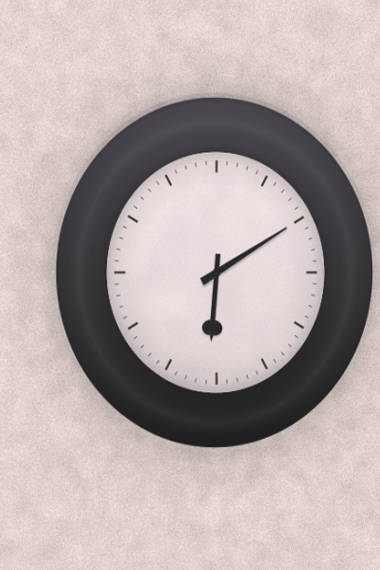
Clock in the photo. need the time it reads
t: 6:10
